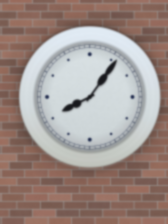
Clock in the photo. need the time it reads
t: 8:06
